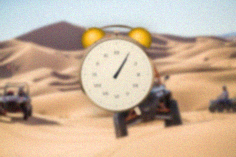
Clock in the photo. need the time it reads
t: 1:05
